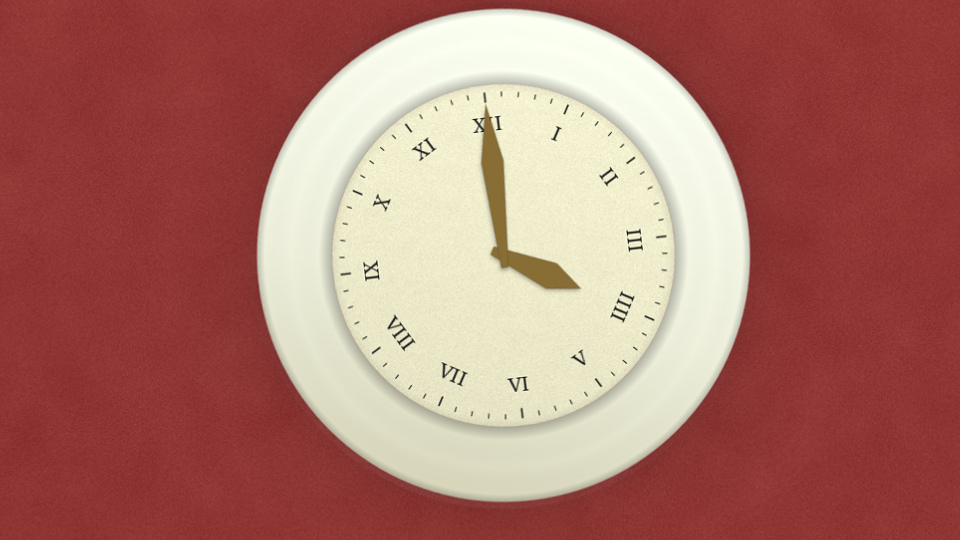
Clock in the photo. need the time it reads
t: 4:00
